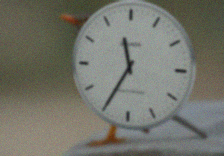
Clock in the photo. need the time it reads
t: 11:35
